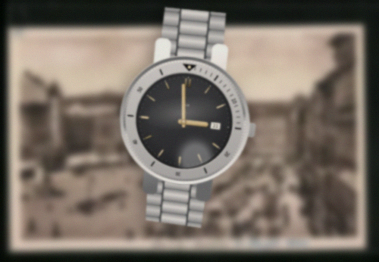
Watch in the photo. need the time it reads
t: 2:59
